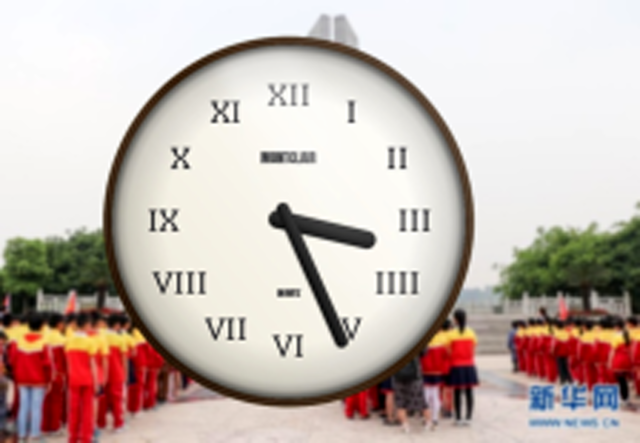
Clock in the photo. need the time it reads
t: 3:26
